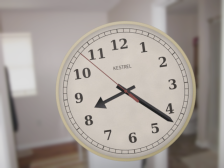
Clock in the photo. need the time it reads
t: 8:21:53
